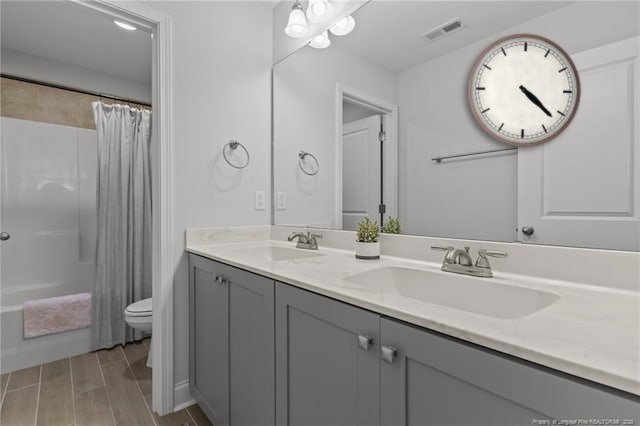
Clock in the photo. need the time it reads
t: 4:22
